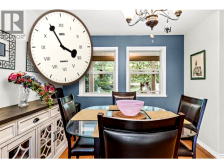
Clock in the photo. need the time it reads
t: 3:55
